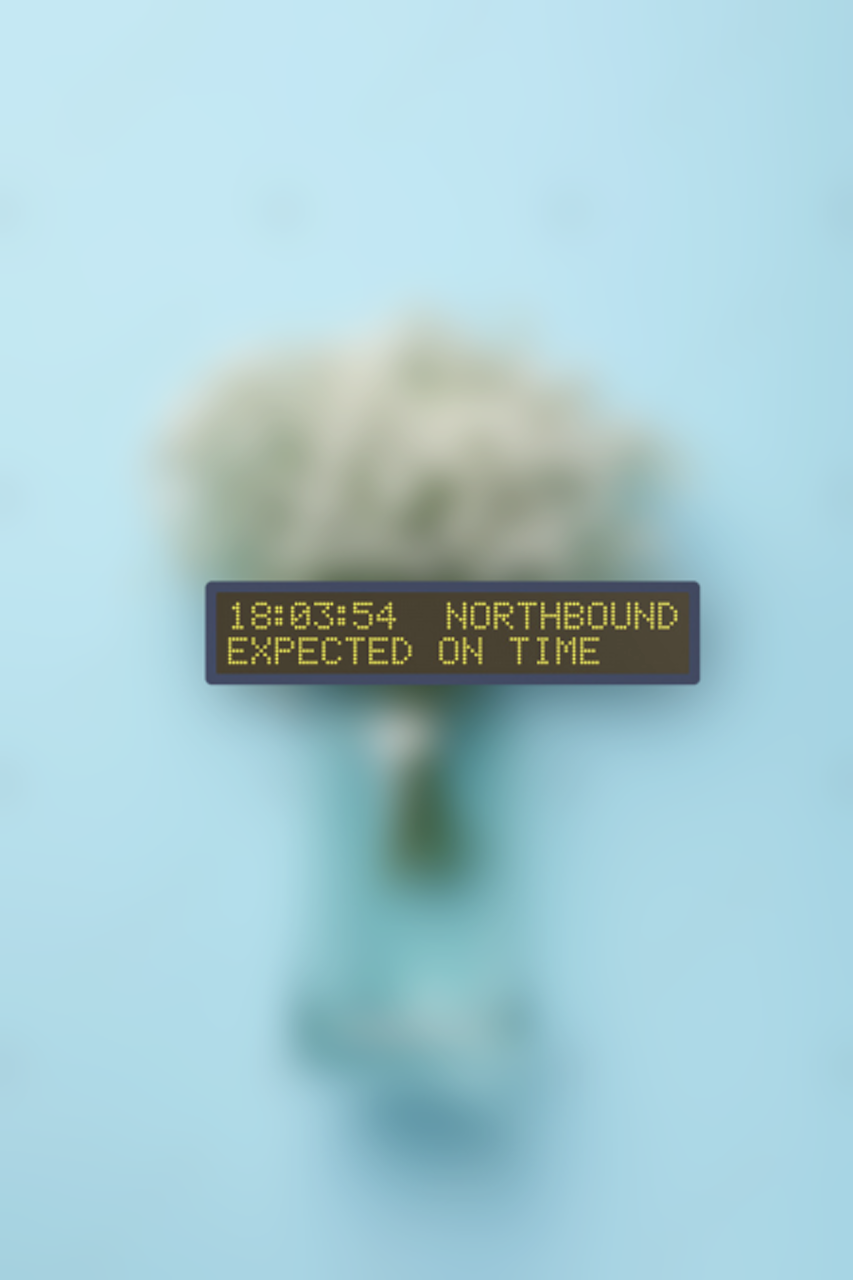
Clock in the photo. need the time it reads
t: 18:03:54
